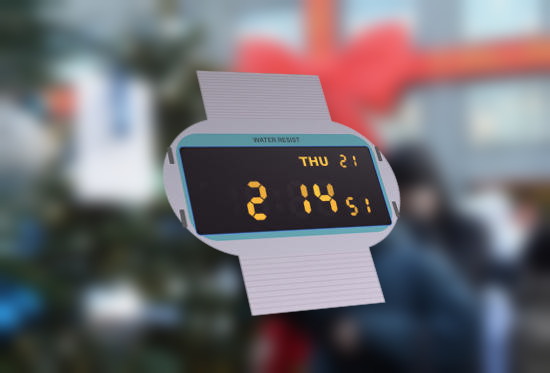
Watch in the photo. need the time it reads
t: 2:14:51
